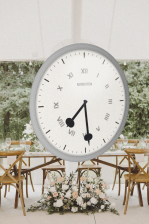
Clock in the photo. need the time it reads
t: 7:29
